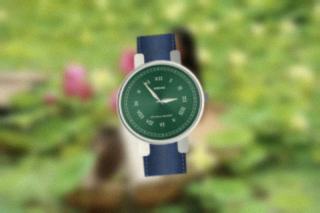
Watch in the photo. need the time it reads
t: 2:54
